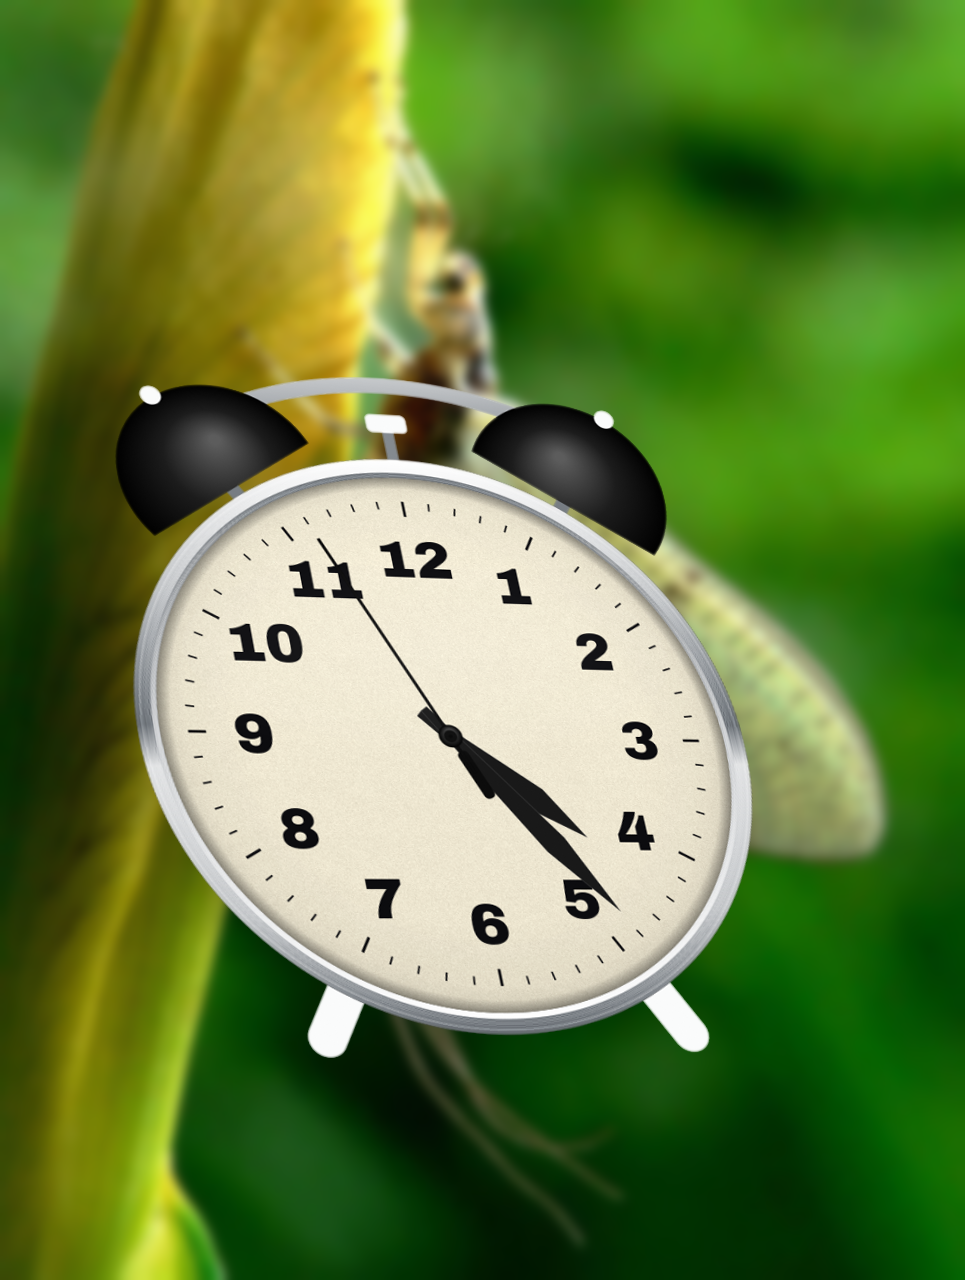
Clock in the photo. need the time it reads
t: 4:23:56
